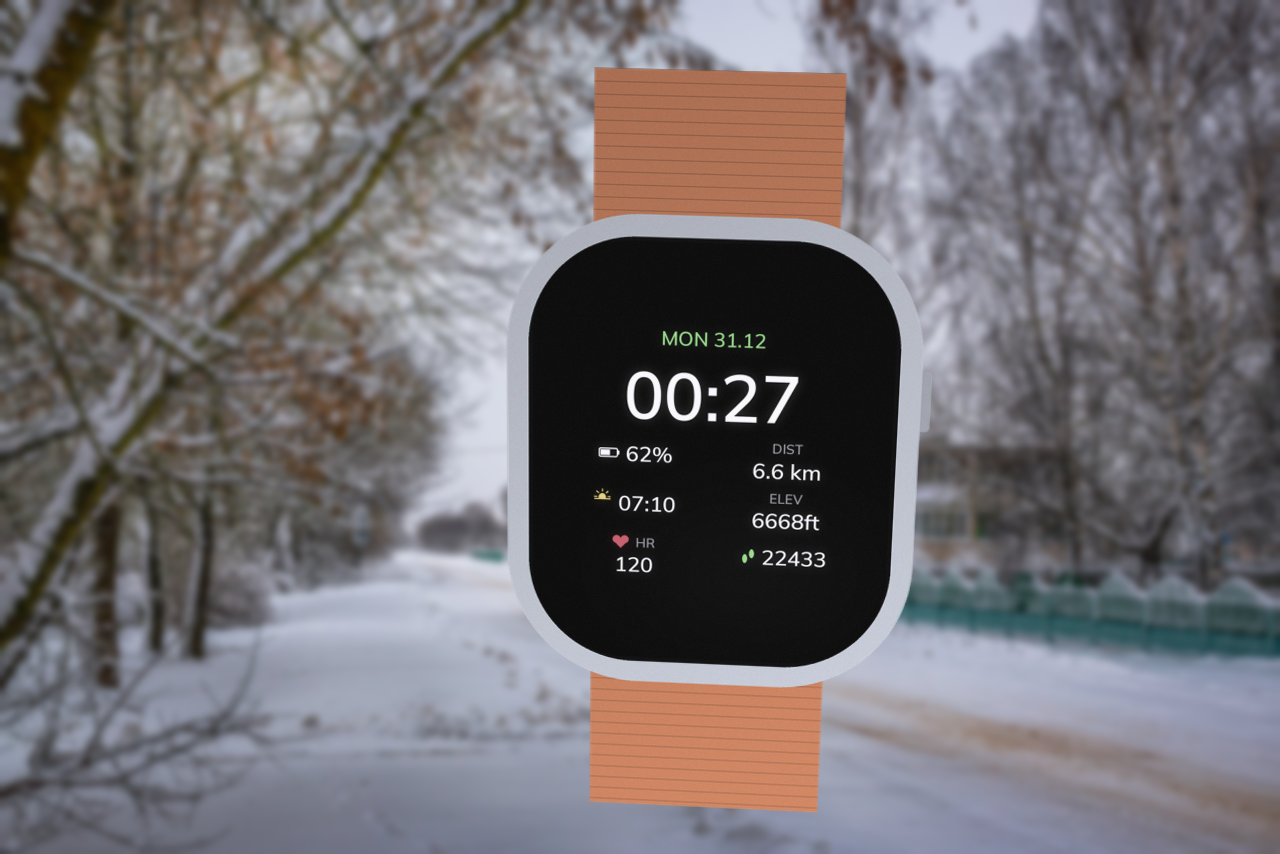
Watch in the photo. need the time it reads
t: 0:27
